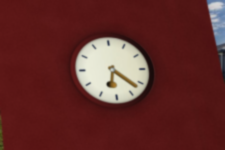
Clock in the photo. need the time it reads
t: 6:22
